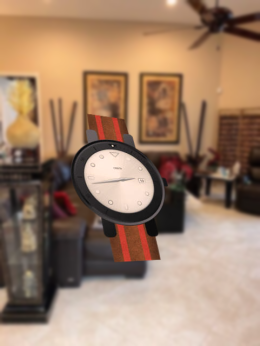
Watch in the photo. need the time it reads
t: 2:43
